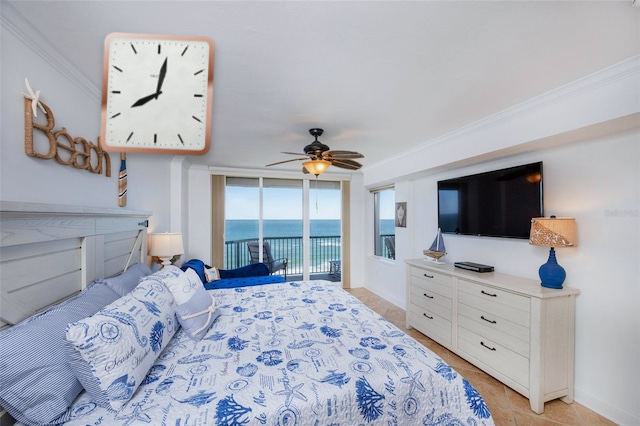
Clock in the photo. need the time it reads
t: 8:02
